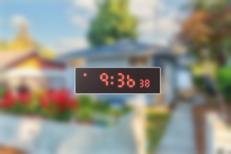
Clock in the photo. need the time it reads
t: 9:36:38
